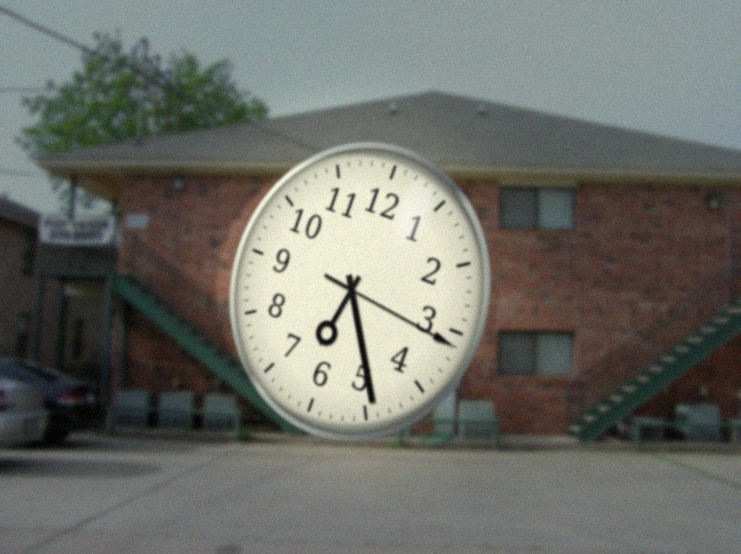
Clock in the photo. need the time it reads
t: 6:24:16
